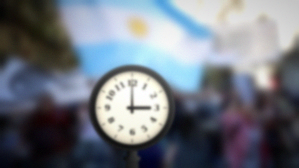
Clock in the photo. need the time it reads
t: 3:00
